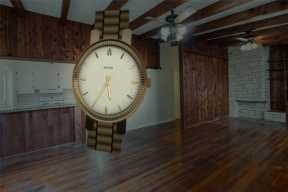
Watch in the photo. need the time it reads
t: 5:35
